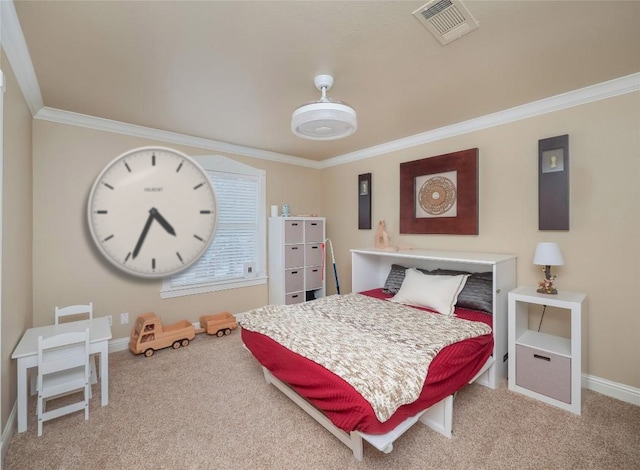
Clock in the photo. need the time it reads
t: 4:34
